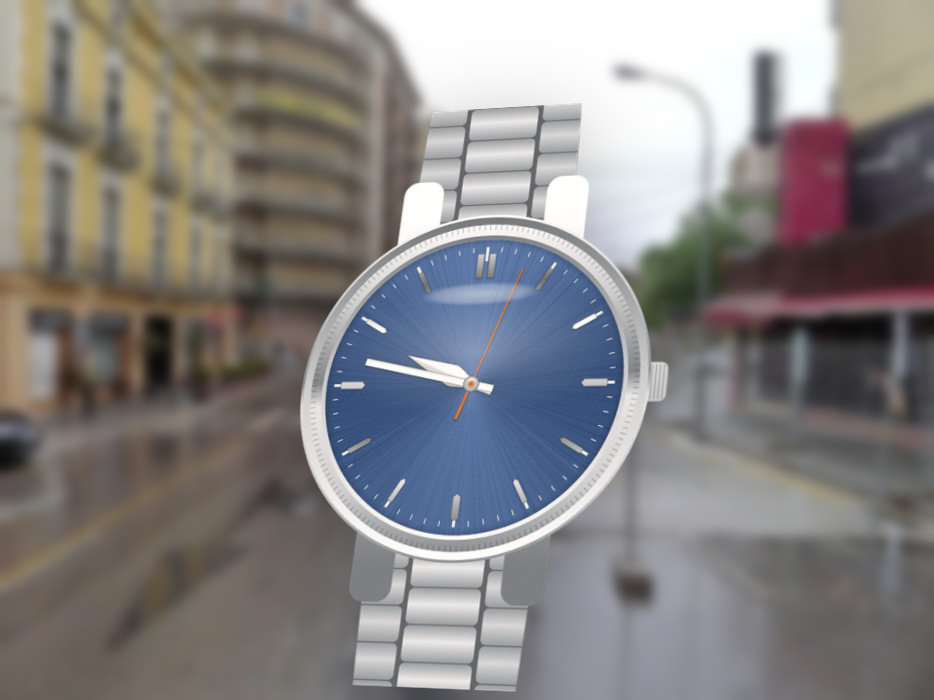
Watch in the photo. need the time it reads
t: 9:47:03
